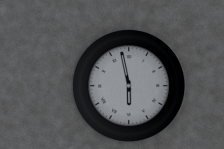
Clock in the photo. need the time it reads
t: 5:58
